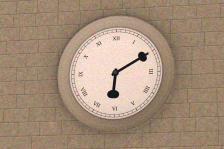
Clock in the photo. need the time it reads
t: 6:10
